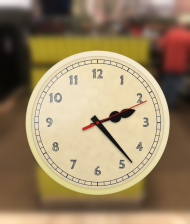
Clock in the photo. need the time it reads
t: 2:23:11
